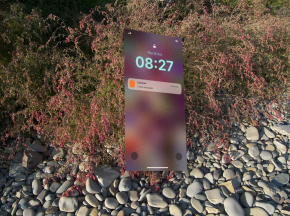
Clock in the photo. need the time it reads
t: 8:27
